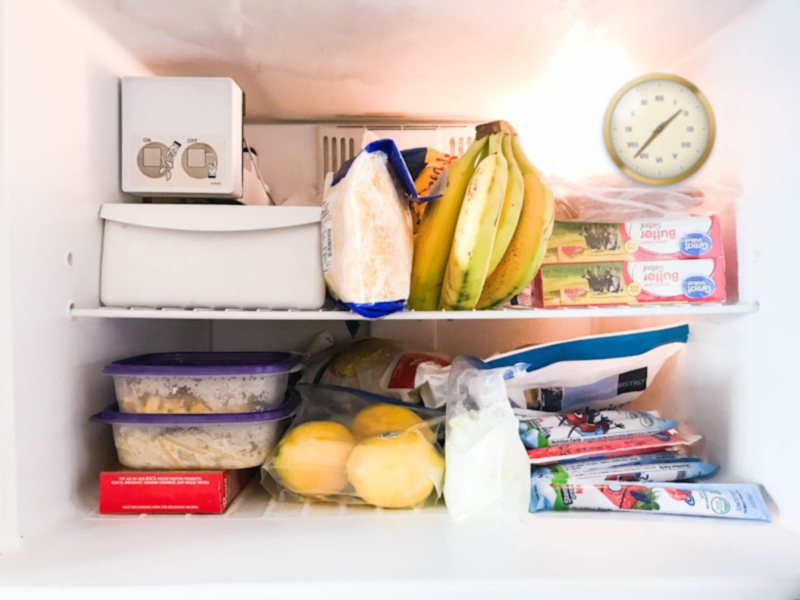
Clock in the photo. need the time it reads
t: 1:37
